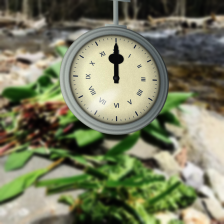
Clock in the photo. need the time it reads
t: 12:00
